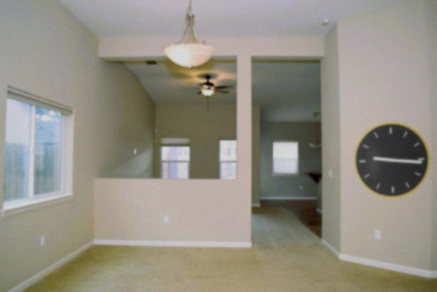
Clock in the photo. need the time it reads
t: 9:16
